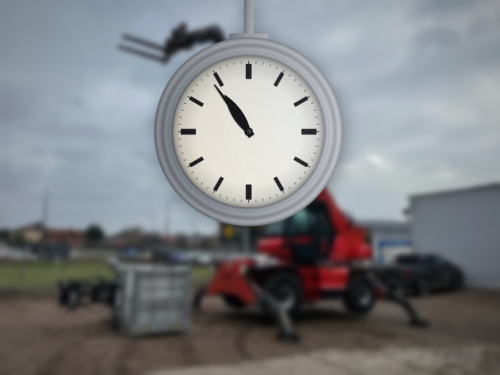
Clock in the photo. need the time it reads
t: 10:54
